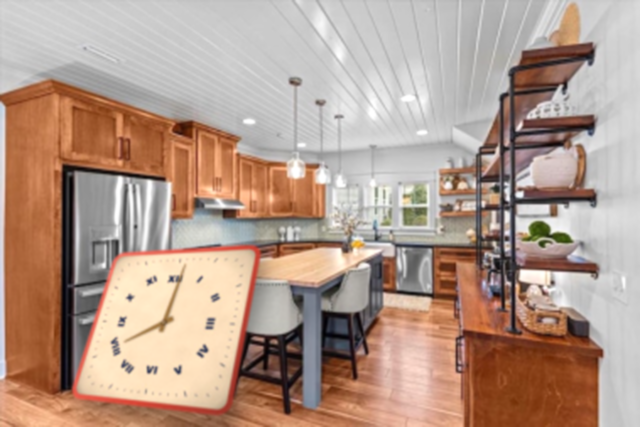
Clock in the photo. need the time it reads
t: 8:01
